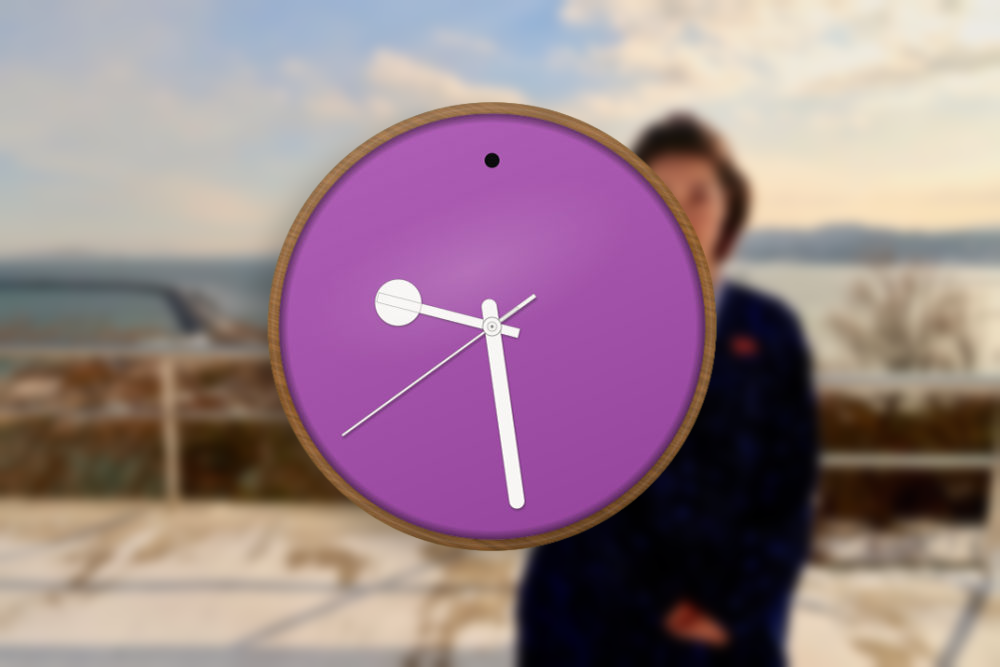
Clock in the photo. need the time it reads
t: 9:28:39
